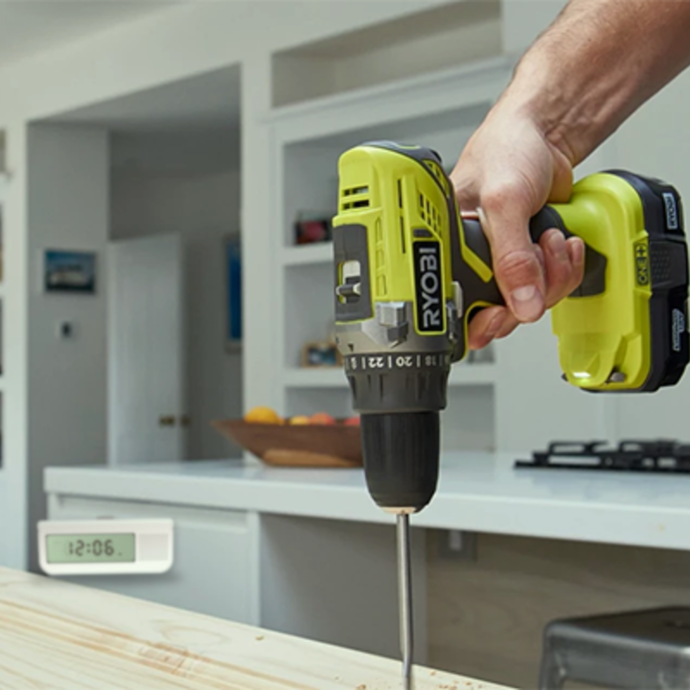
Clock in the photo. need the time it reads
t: 12:06
